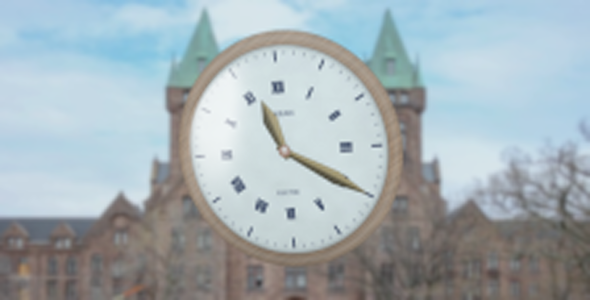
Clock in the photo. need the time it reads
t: 11:20
